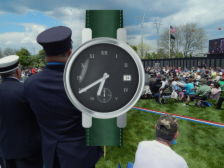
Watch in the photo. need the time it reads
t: 6:40
